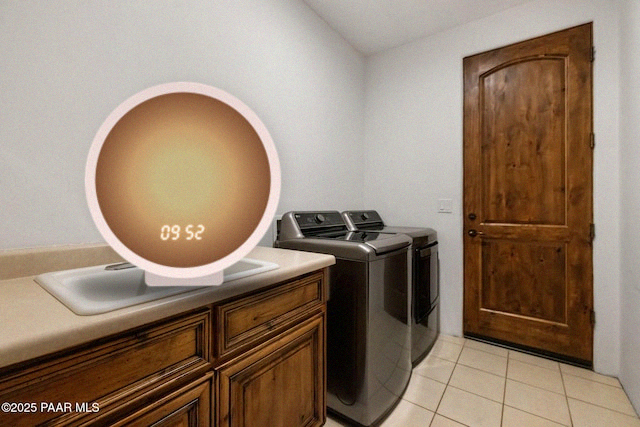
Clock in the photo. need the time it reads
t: 9:52
